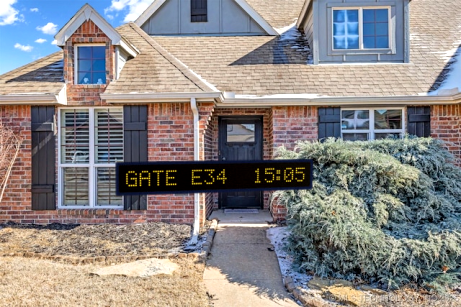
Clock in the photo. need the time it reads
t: 15:05
